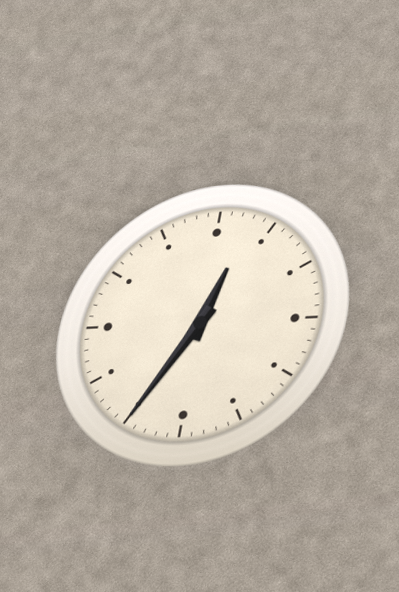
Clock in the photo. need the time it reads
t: 12:35
